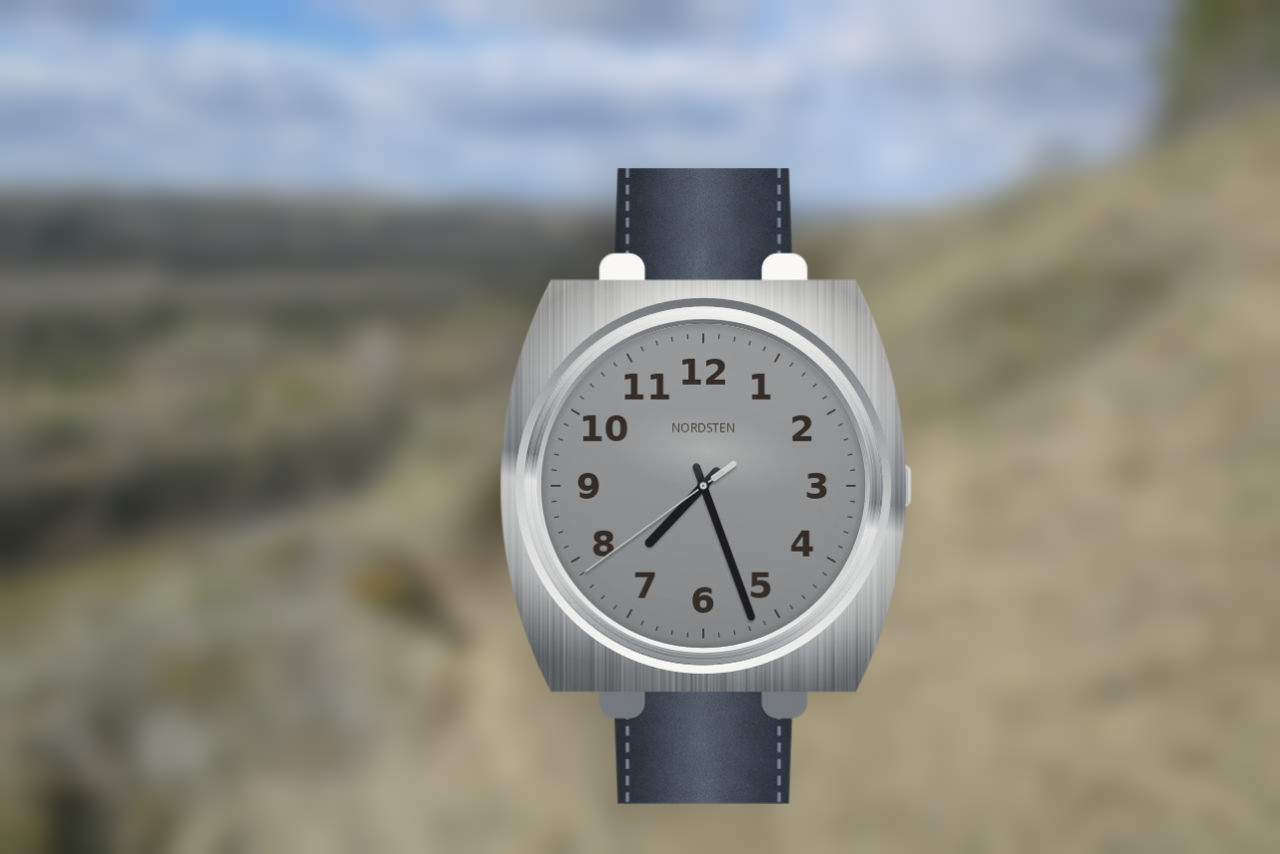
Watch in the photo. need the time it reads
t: 7:26:39
